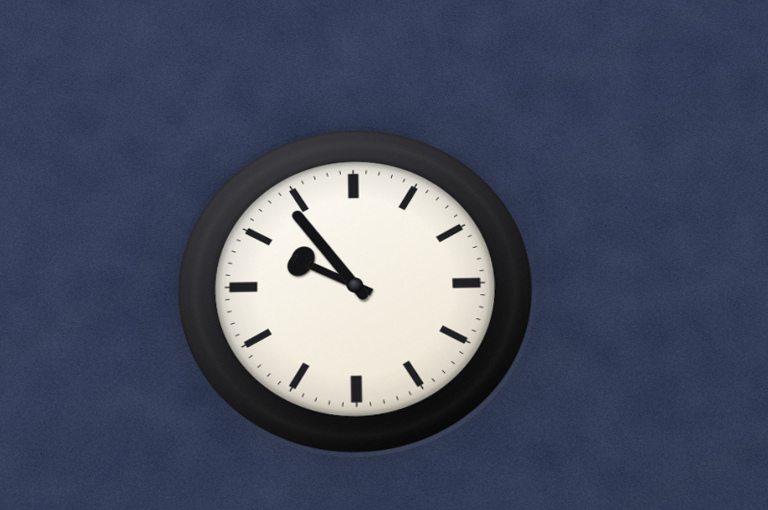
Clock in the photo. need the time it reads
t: 9:54
